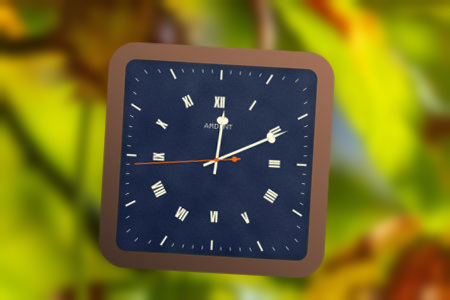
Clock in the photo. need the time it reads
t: 12:10:44
